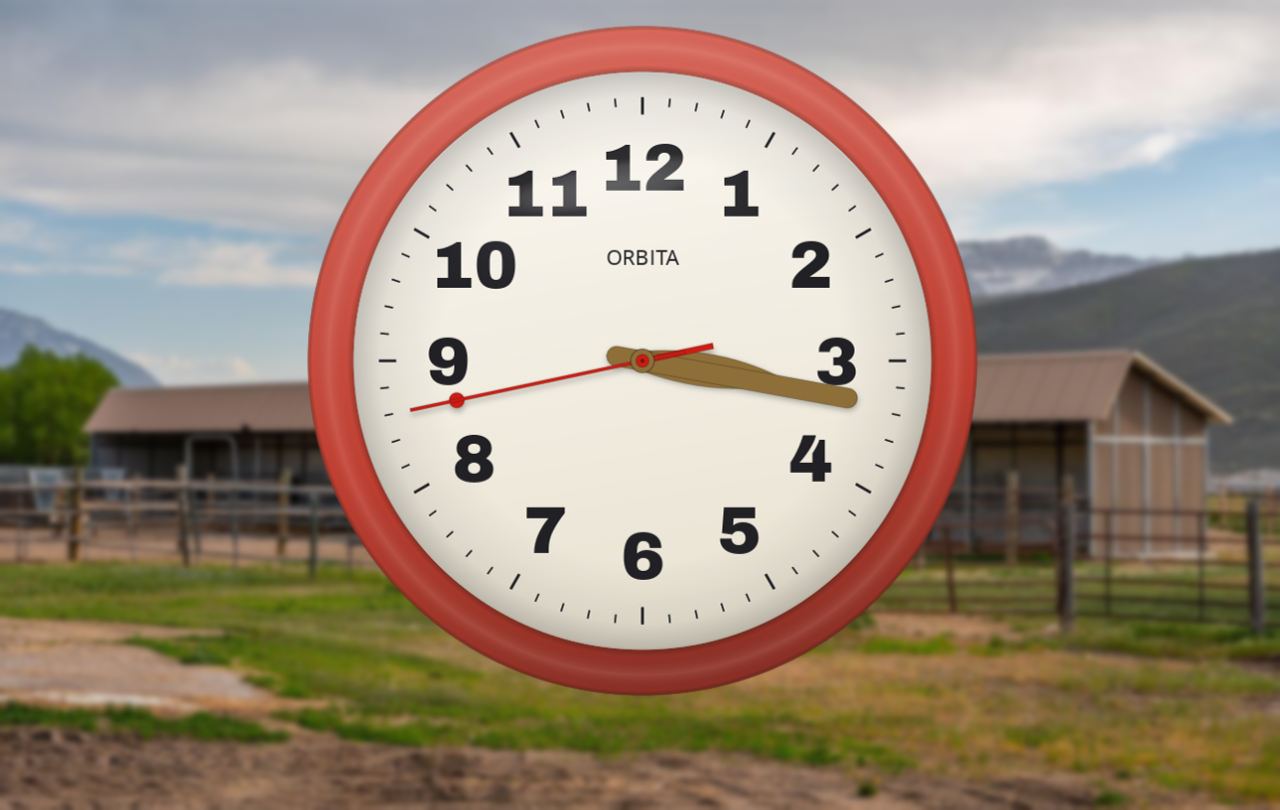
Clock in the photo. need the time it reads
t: 3:16:43
